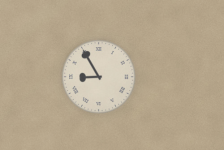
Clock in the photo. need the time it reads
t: 8:55
